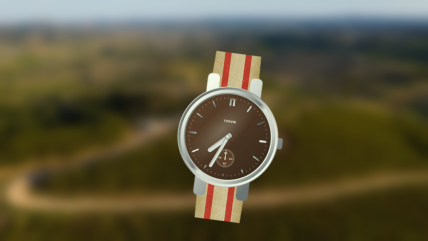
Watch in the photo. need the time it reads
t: 7:34
